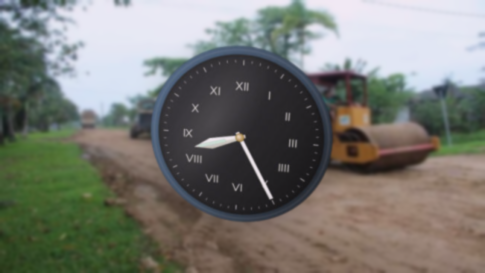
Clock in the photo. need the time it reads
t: 8:25
